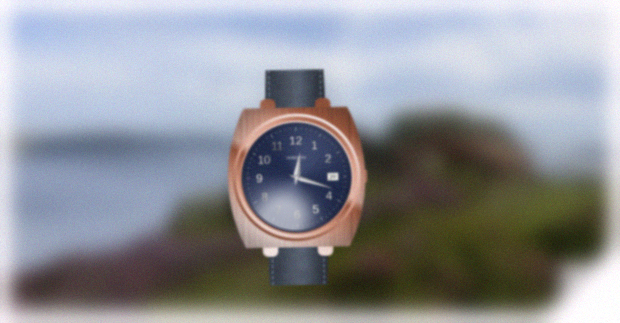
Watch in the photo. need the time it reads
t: 12:18
